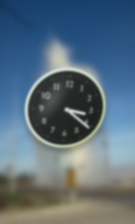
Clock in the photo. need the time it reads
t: 3:21
